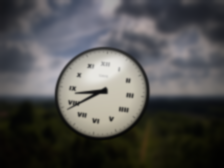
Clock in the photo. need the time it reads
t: 8:39
